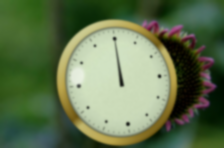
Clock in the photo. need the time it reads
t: 12:00
